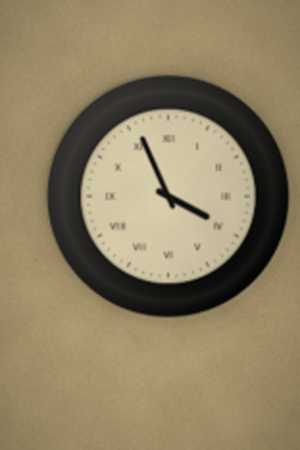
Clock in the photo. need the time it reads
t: 3:56
